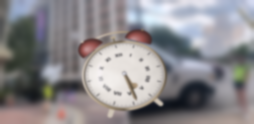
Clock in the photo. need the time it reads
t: 5:29
